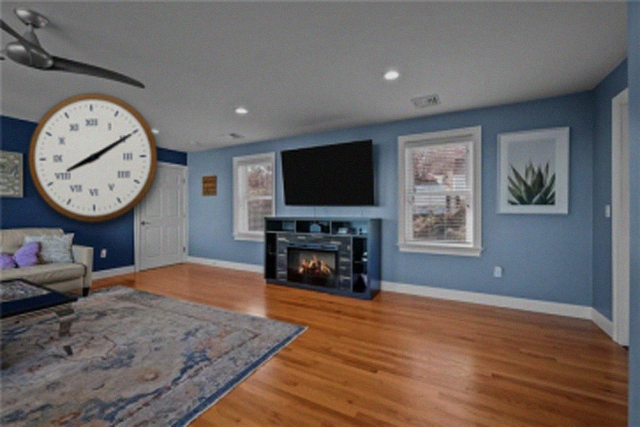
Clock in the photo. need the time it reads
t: 8:10
